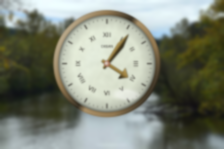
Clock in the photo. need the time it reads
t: 4:06
